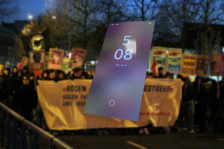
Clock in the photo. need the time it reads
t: 5:08
